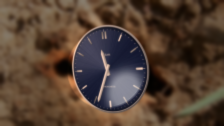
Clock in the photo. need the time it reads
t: 11:34
